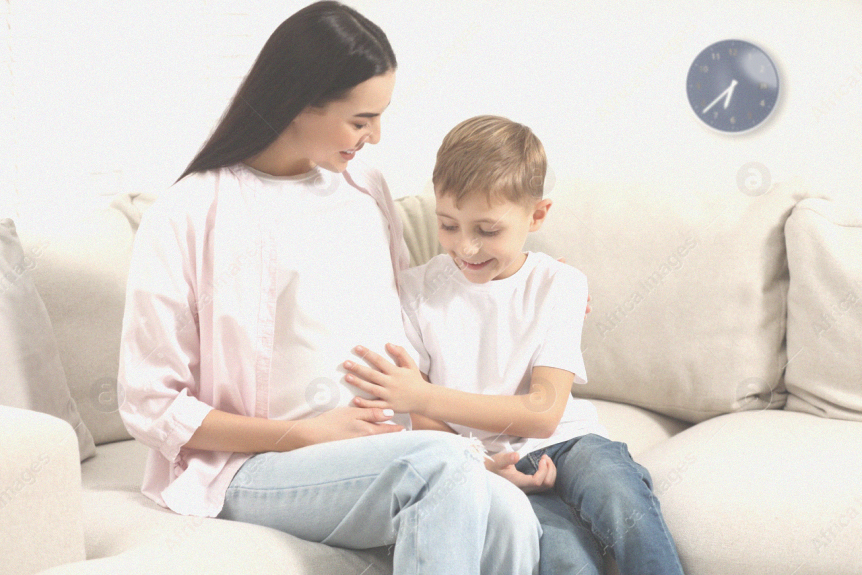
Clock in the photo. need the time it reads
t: 6:38
